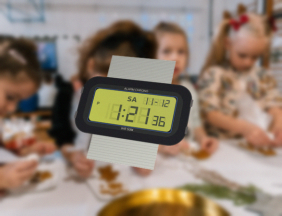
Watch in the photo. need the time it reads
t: 1:21:36
